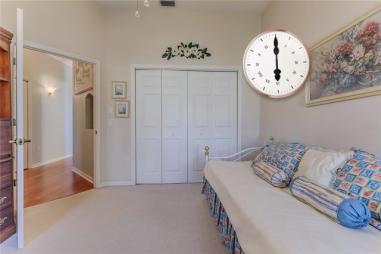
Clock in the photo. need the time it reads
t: 6:00
